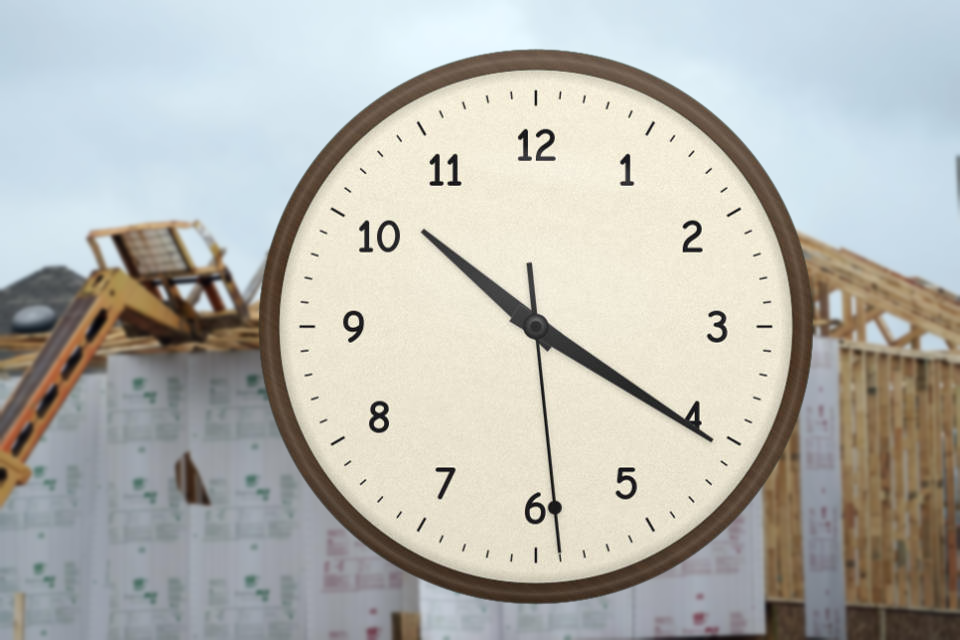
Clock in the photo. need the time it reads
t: 10:20:29
